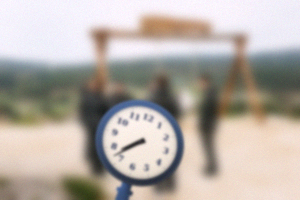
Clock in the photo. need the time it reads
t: 7:37
